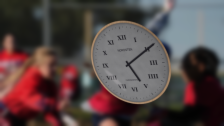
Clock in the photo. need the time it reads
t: 5:10
